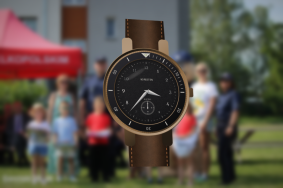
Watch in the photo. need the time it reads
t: 3:37
